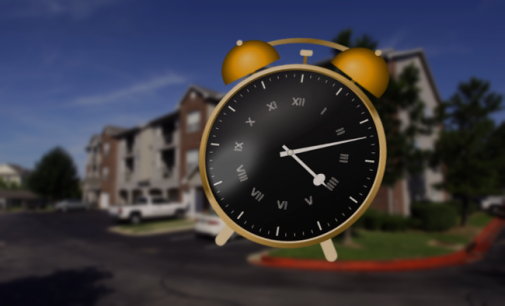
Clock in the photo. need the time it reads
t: 4:12
